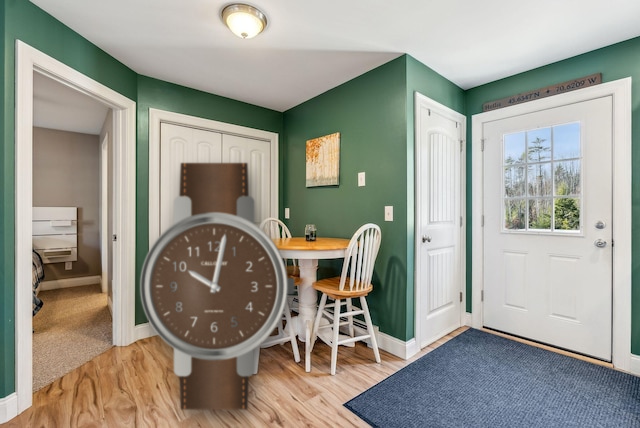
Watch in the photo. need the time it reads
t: 10:02
